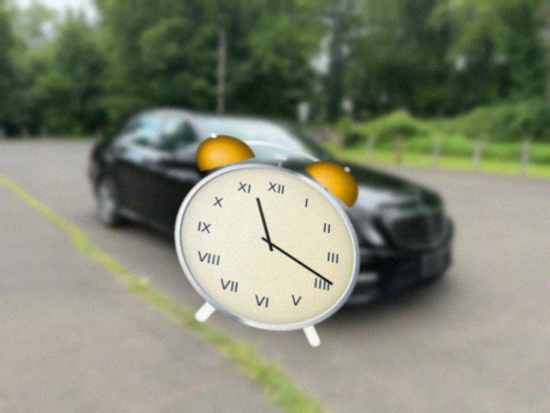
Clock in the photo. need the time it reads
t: 11:19
